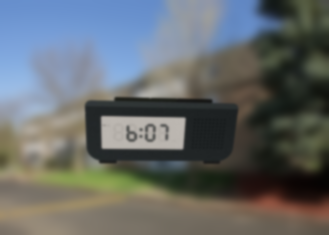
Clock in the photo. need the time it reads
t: 6:07
